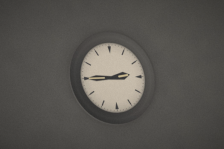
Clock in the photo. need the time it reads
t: 2:45
